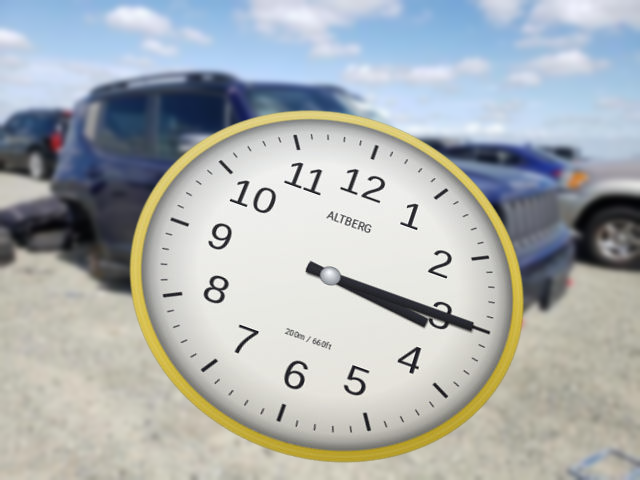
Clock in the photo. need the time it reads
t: 3:15
